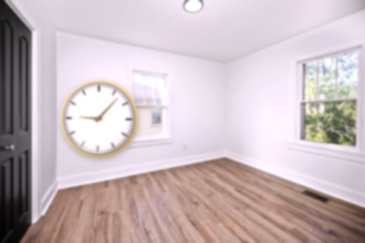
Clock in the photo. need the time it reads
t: 9:07
